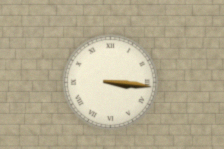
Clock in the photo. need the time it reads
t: 3:16
